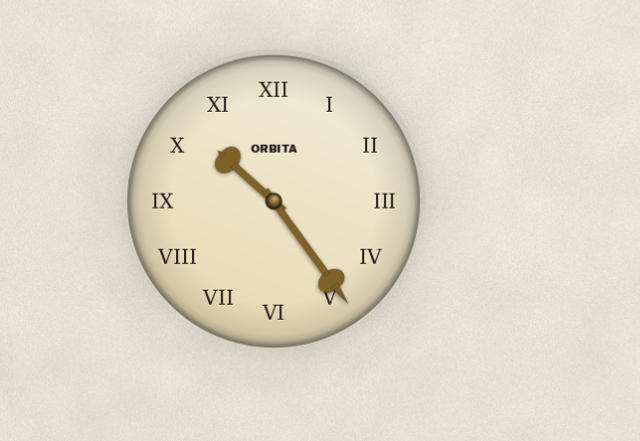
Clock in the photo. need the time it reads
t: 10:24
